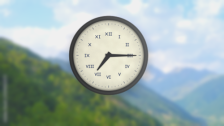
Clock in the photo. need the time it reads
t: 7:15
